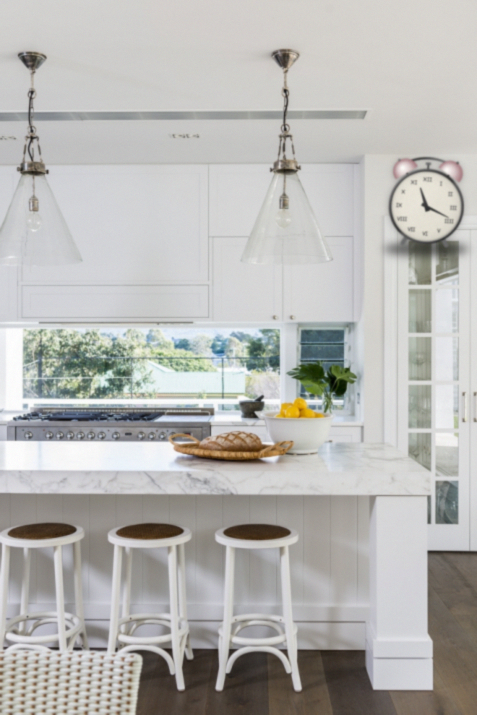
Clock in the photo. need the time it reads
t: 11:19
